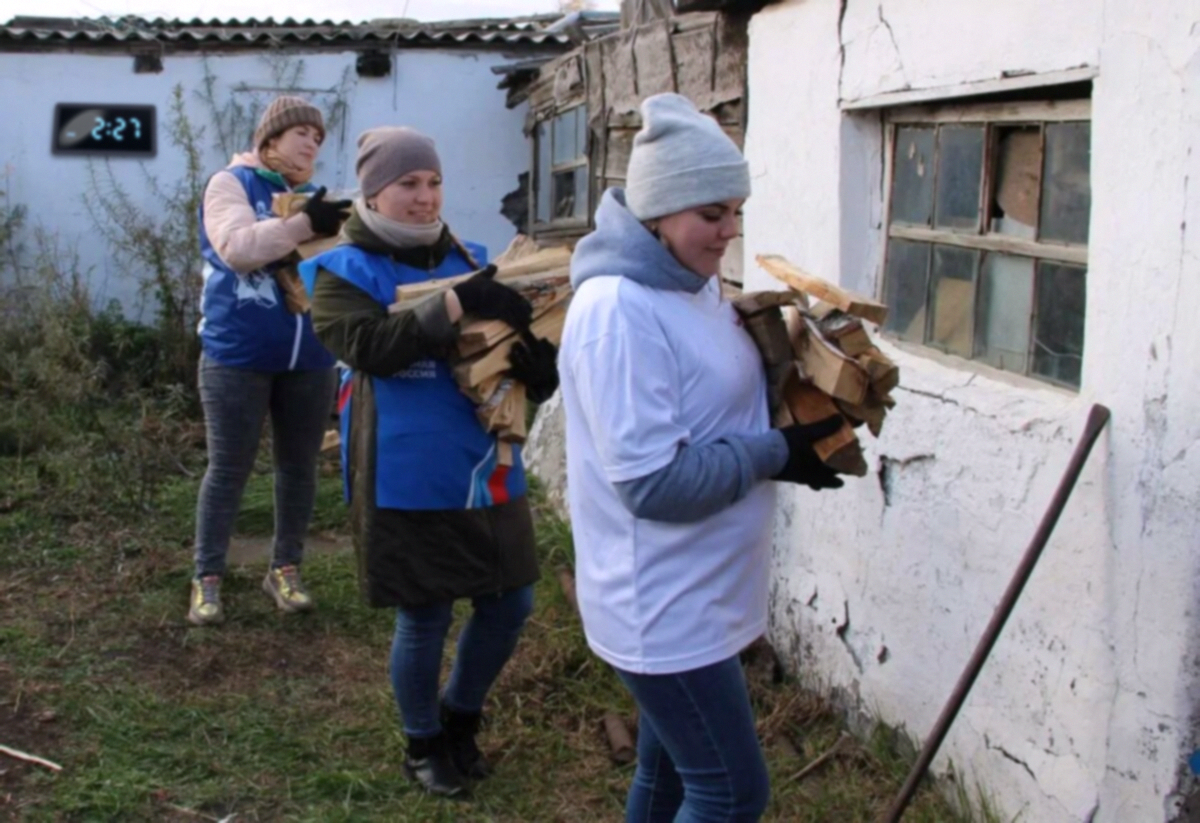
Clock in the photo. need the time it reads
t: 2:27
